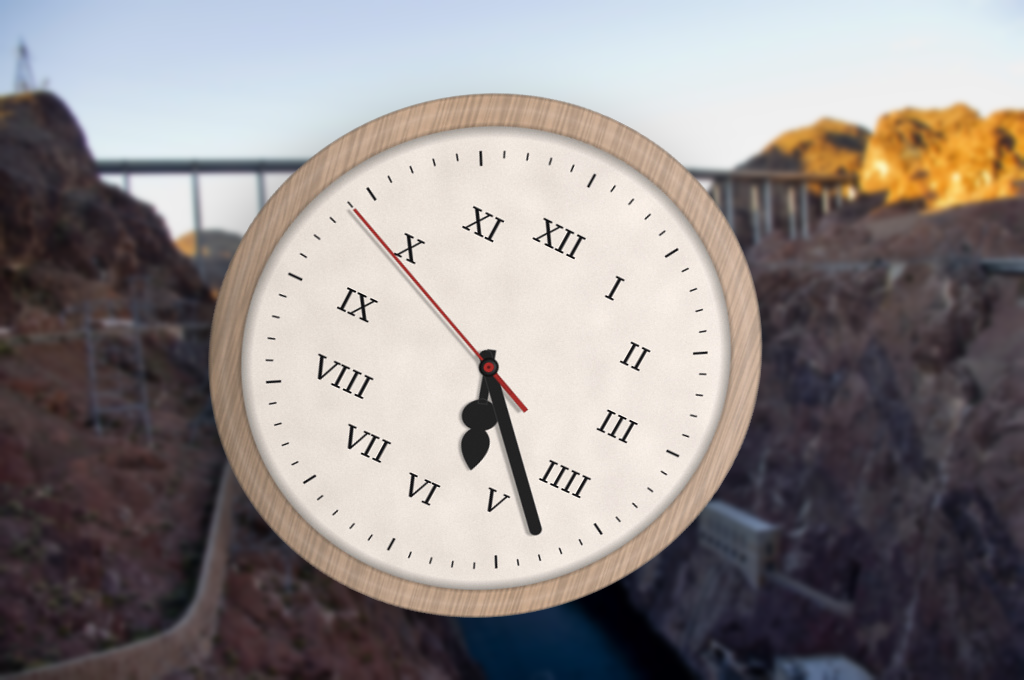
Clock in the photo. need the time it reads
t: 5:22:49
